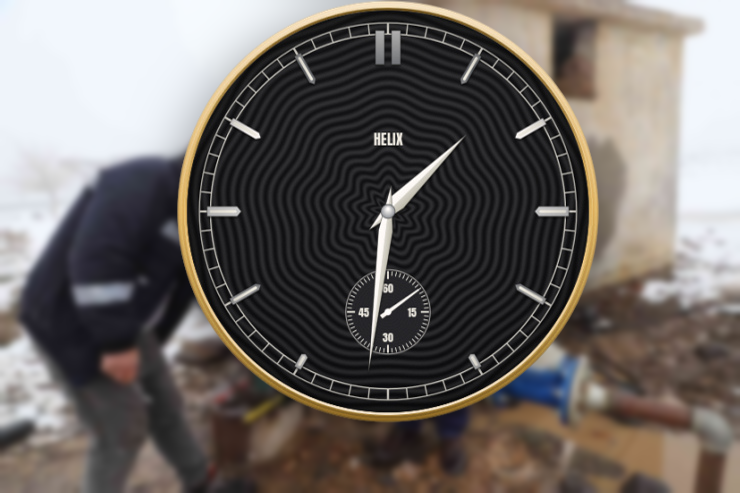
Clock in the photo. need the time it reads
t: 1:31:09
